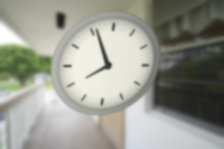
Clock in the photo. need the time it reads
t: 7:56
